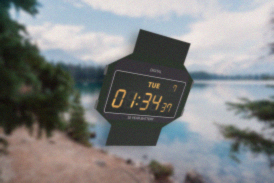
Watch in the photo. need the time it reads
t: 1:34:37
